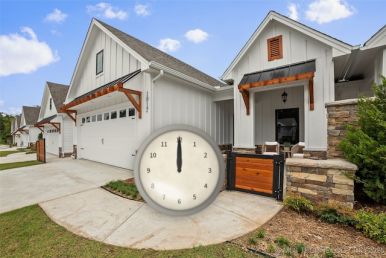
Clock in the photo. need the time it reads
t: 12:00
